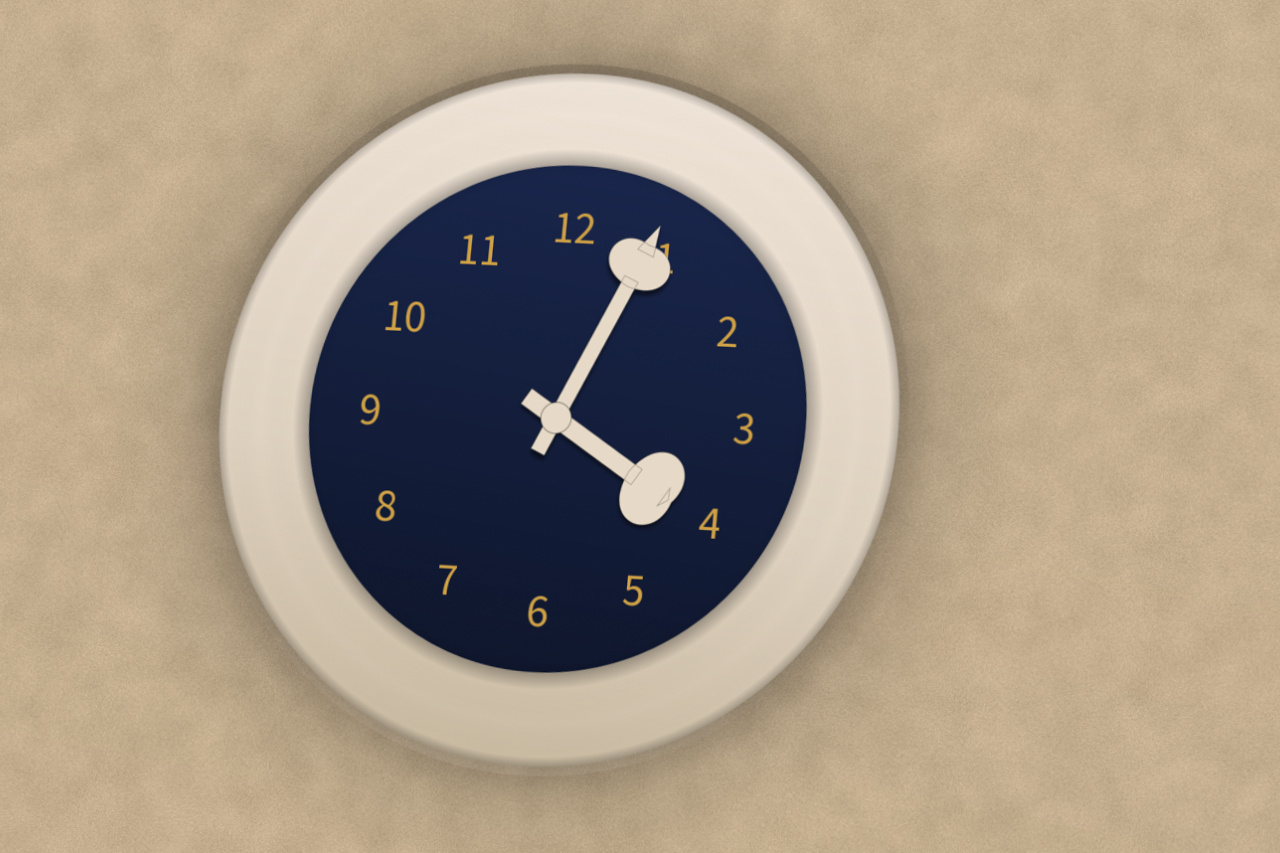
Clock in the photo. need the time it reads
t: 4:04
